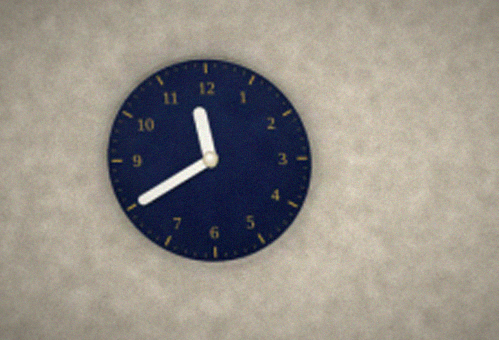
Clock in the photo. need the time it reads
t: 11:40
